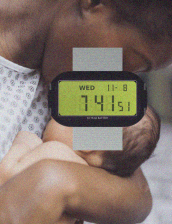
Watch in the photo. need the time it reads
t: 7:41:51
